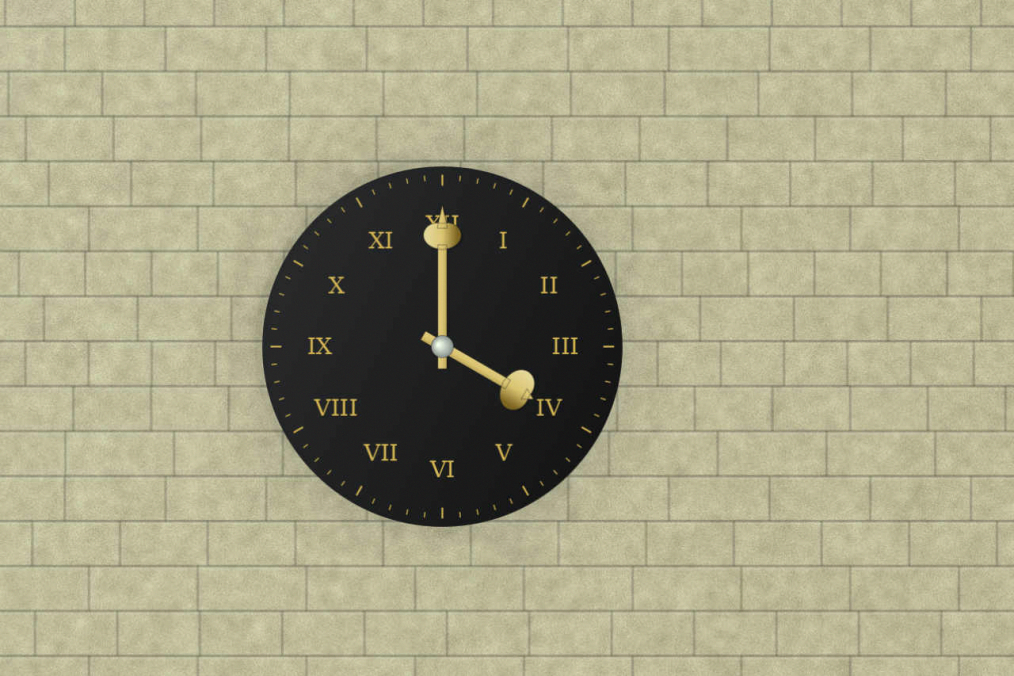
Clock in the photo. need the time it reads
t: 4:00
